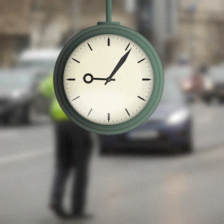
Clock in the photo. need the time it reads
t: 9:06
